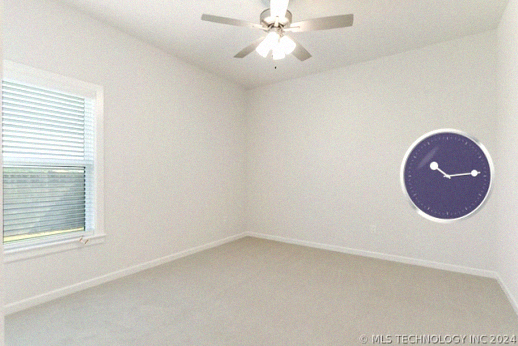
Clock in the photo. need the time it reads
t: 10:14
